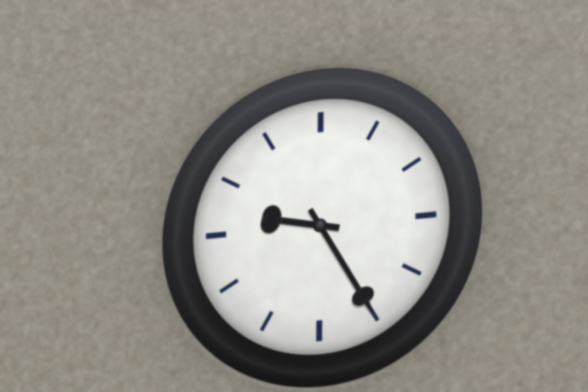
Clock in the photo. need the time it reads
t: 9:25
